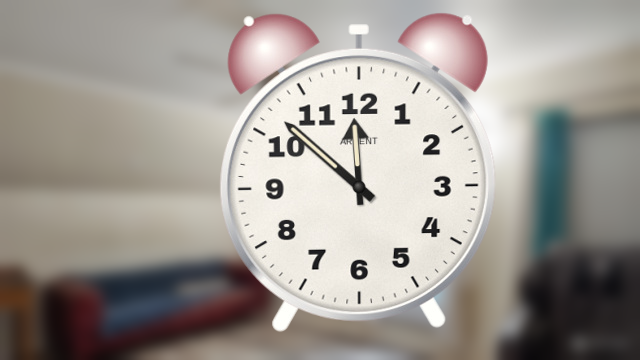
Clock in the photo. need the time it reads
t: 11:52
